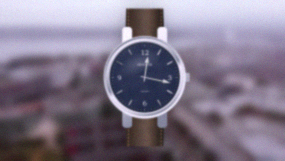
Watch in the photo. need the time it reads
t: 12:17
